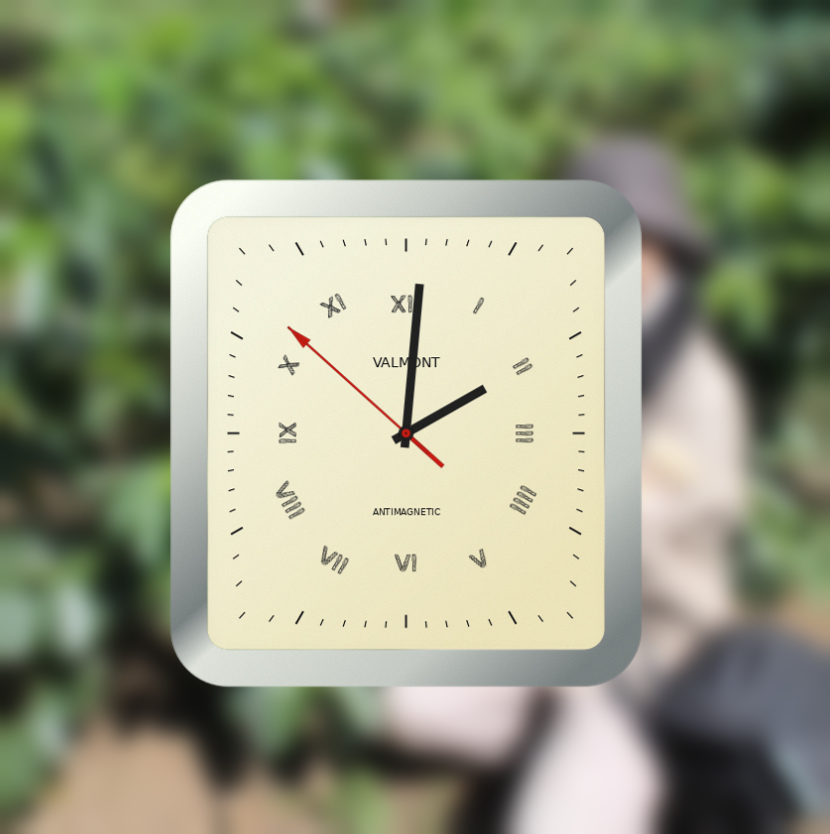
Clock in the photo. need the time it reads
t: 2:00:52
